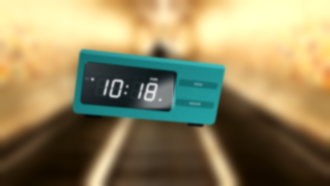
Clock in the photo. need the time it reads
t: 10:18
